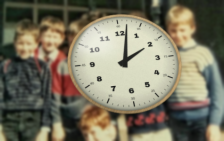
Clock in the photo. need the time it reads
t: 2:02
